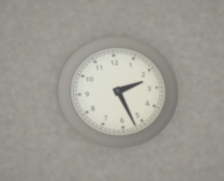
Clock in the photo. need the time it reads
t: 2:27
